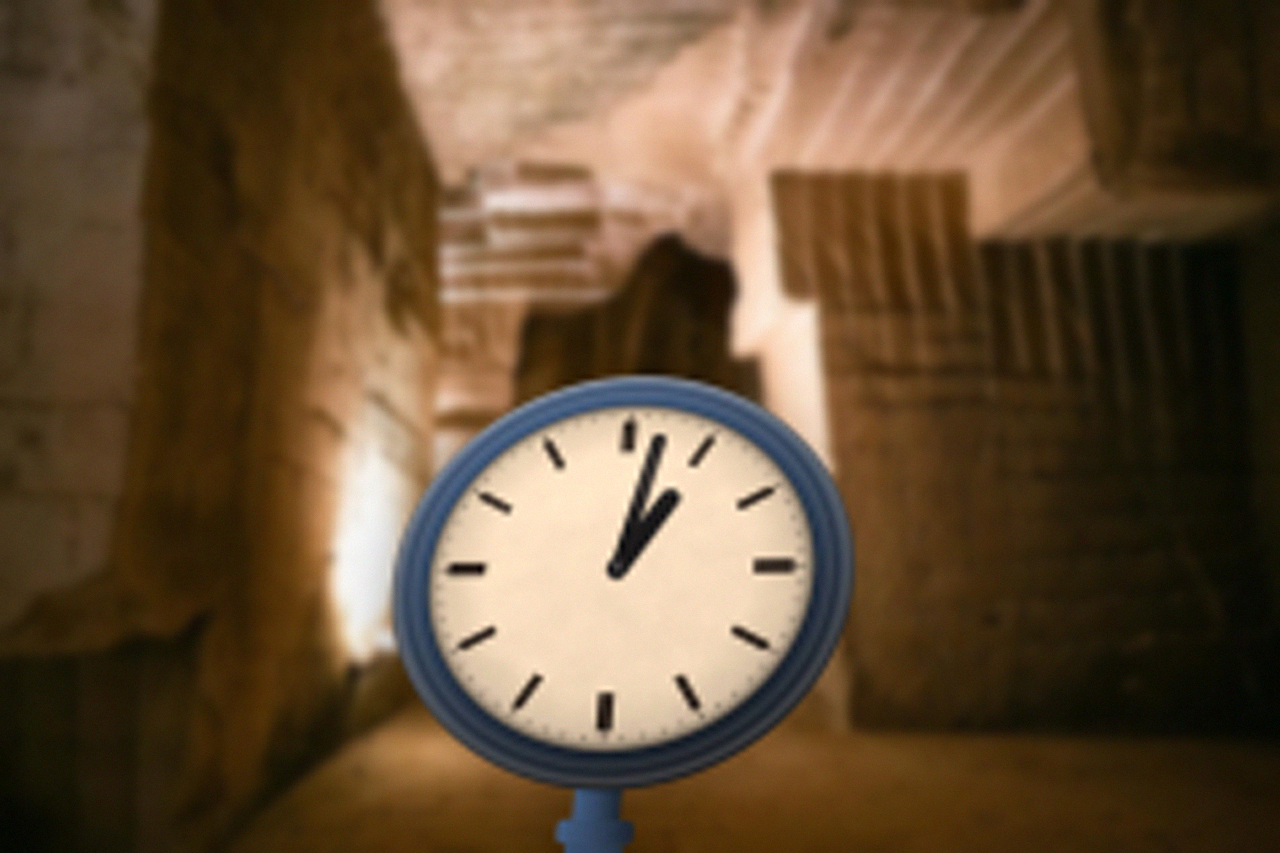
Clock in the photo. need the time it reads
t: 1:02
